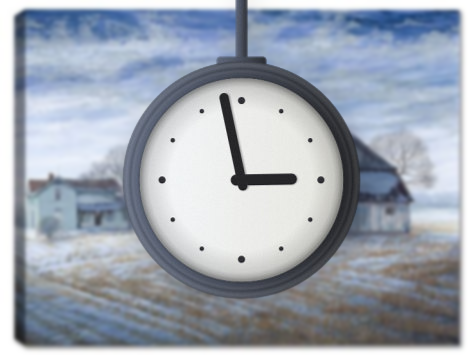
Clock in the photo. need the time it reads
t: 2:58
